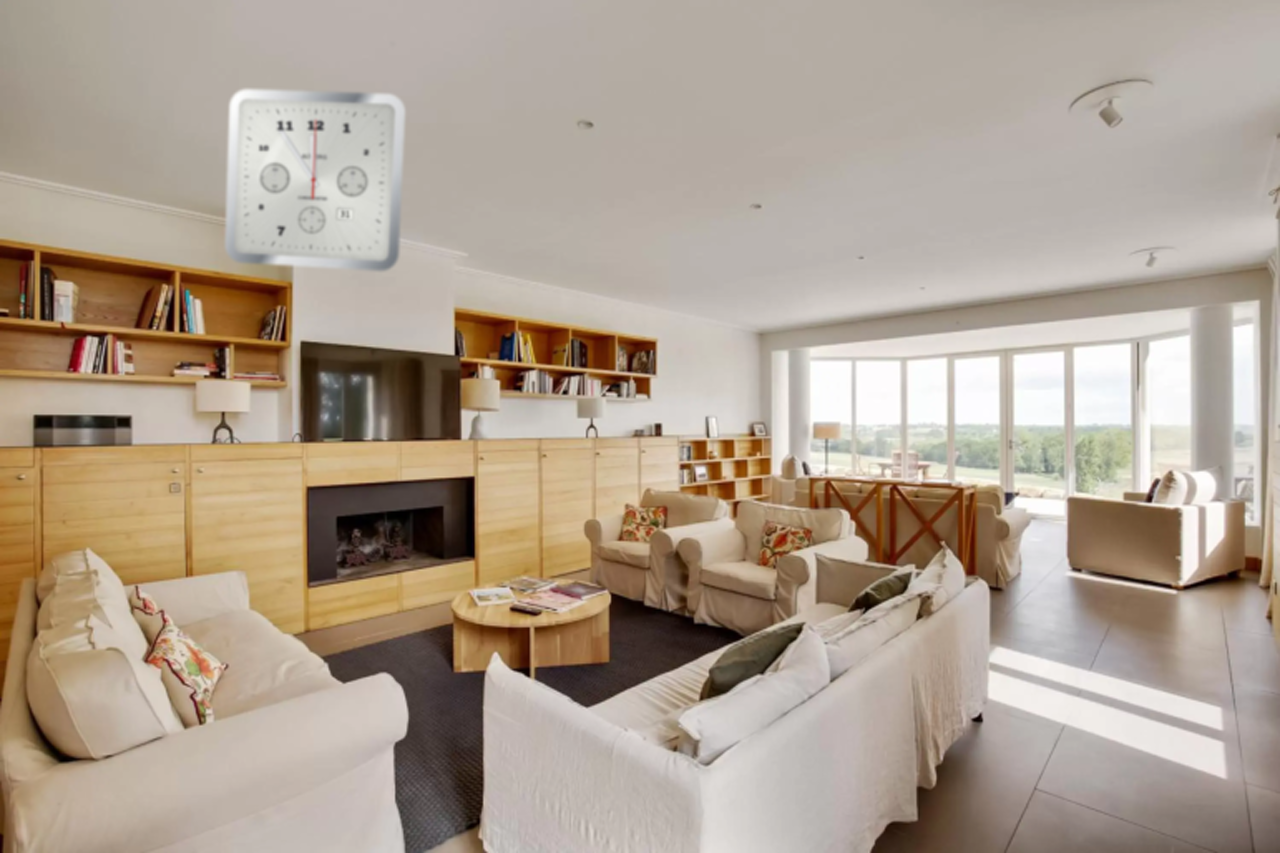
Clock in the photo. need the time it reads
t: 11:54
